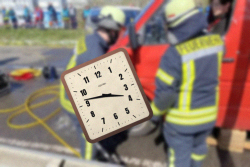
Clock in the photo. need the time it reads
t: 3:47
